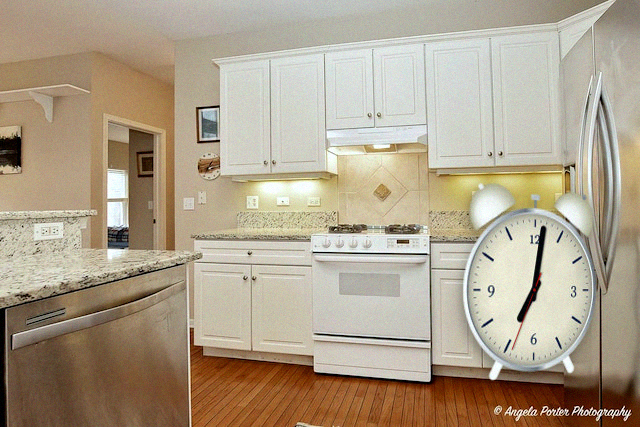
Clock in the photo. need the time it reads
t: 7:01:34
